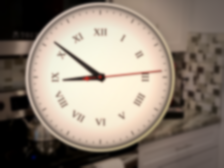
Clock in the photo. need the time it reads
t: 8:51:14
